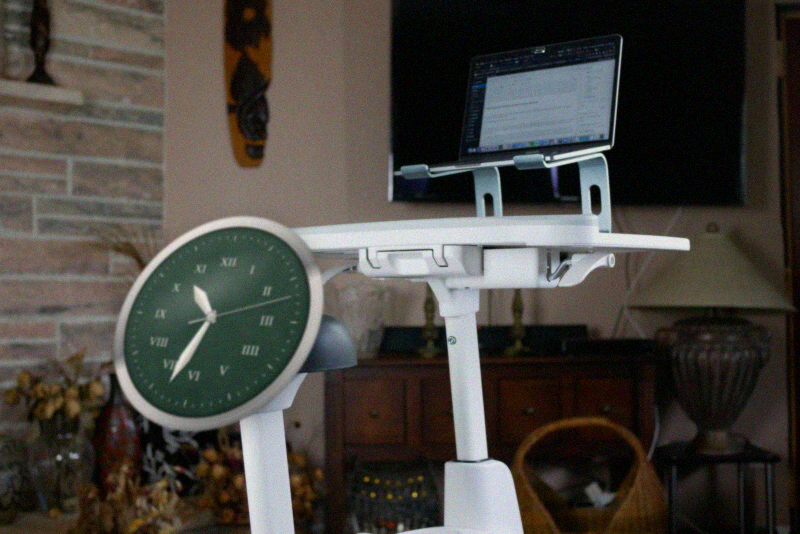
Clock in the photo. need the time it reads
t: 10:33:12
